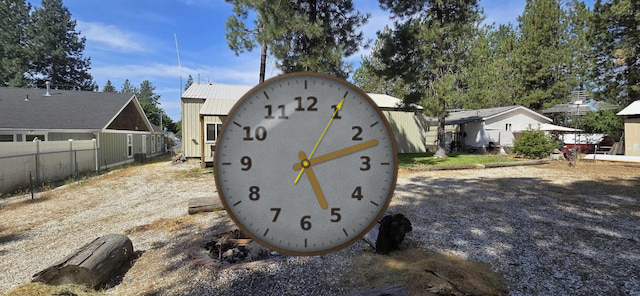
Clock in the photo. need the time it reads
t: 5:12:05
